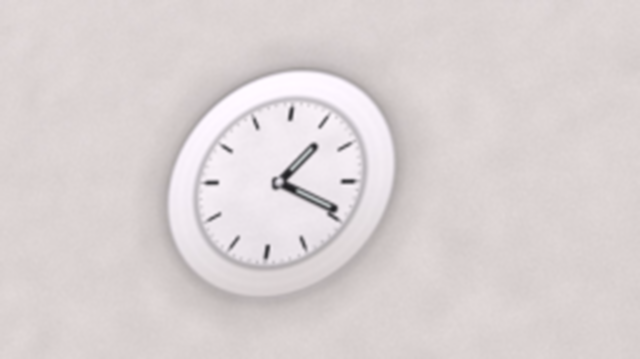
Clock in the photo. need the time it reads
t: 1:19
